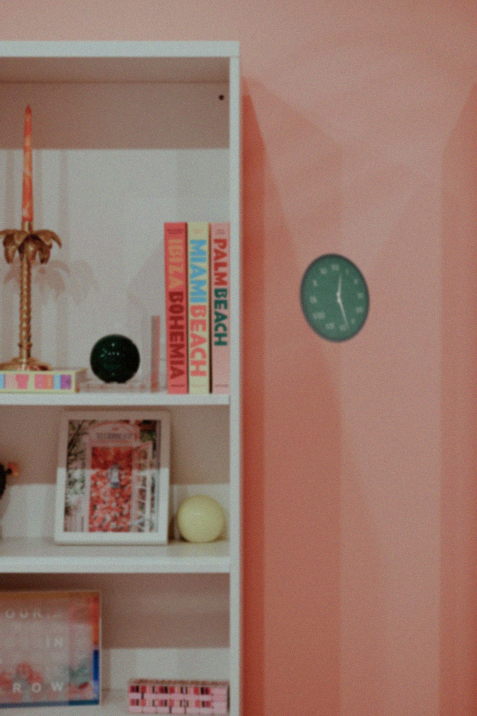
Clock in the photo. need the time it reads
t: 12:28
